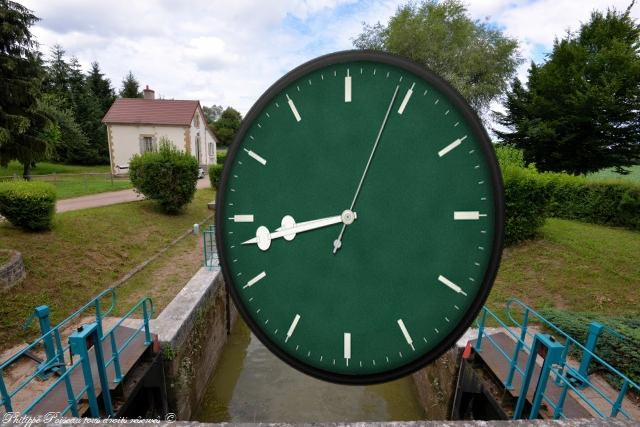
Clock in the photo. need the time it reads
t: 8:43:04
